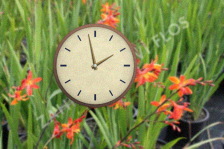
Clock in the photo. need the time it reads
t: 1:58
